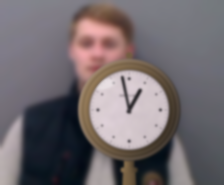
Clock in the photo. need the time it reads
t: 12:58
